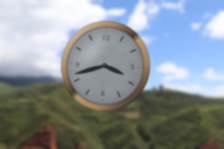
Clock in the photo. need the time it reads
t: 3:42
